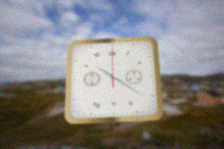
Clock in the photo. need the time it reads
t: 10:21
